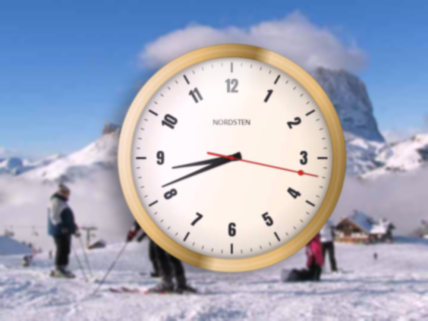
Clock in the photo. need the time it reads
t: 8:41:17
